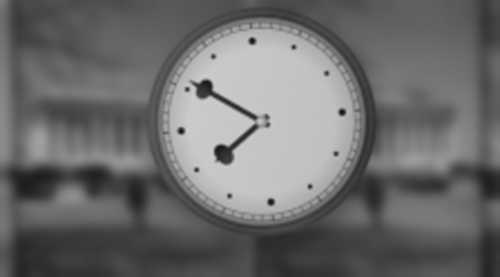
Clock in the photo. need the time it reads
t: 7:51
